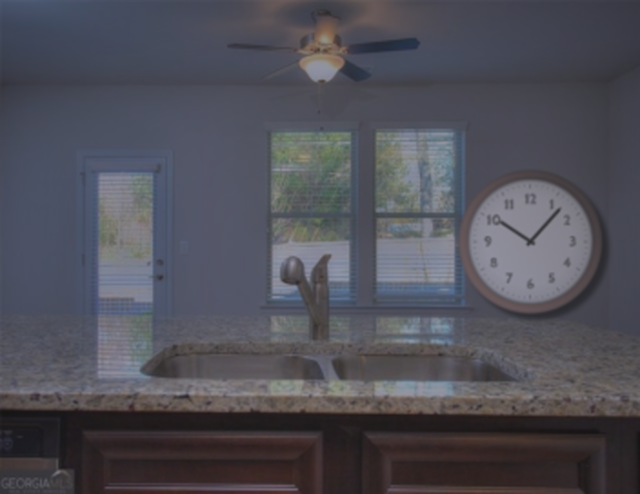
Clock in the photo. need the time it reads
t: 10:07
